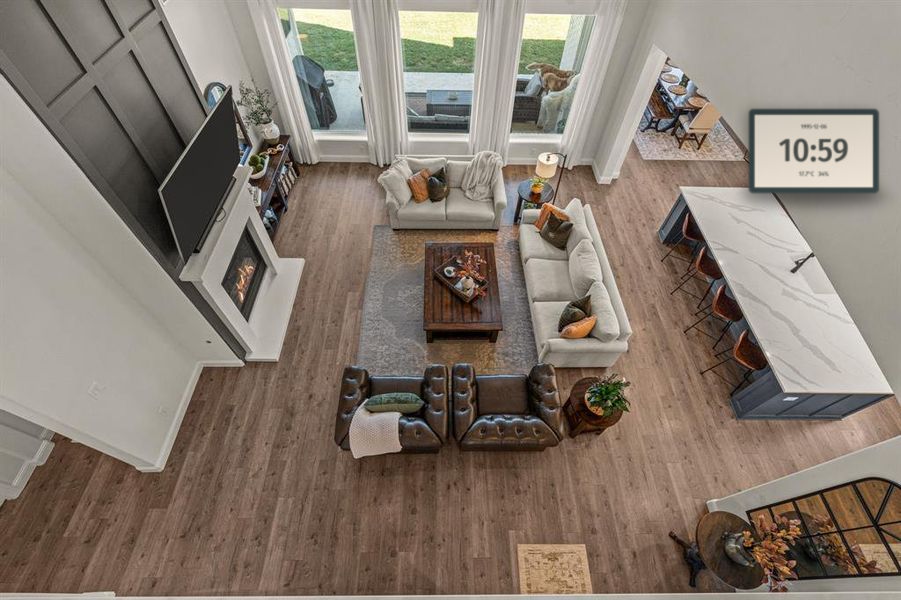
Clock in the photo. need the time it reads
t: 10:59
